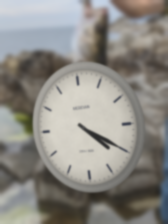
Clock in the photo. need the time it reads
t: 4:20
